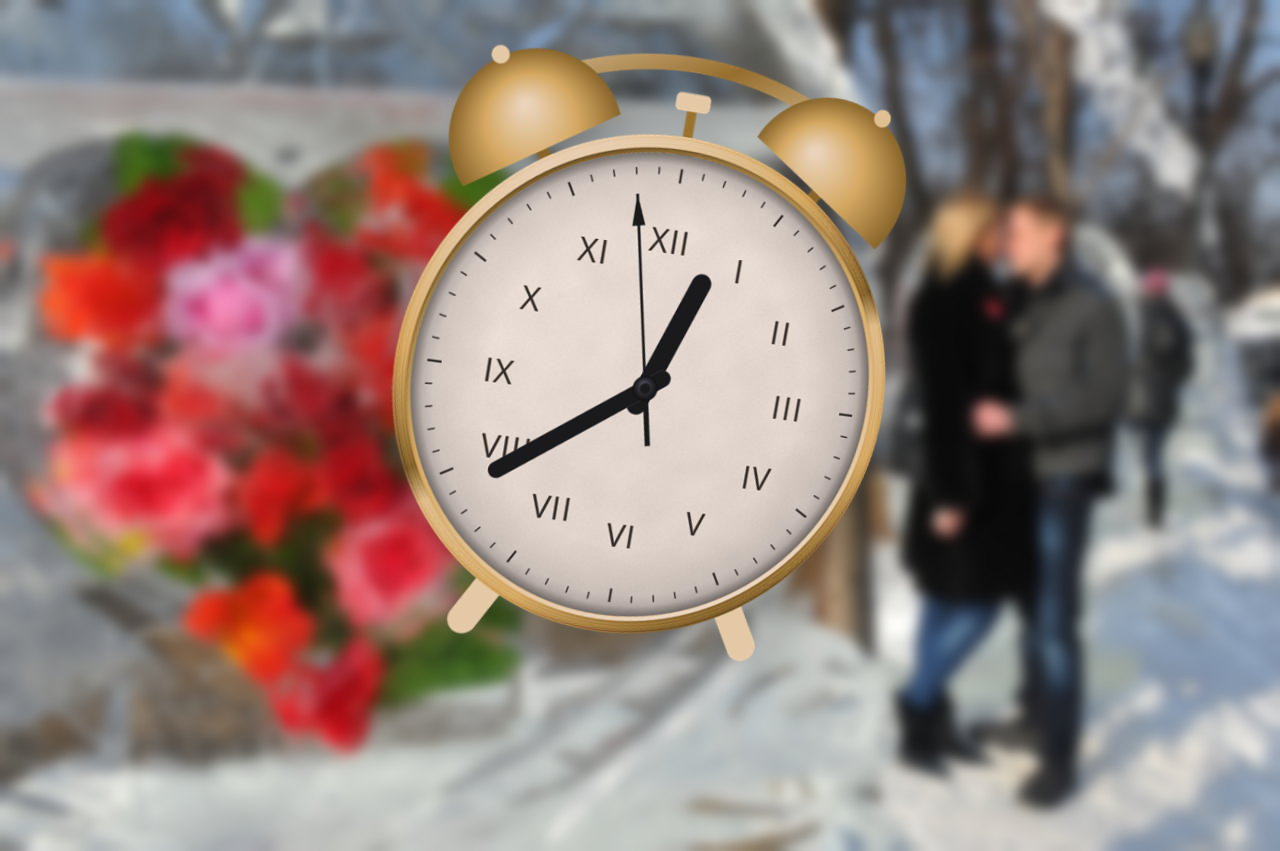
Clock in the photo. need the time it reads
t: 12:38:58
